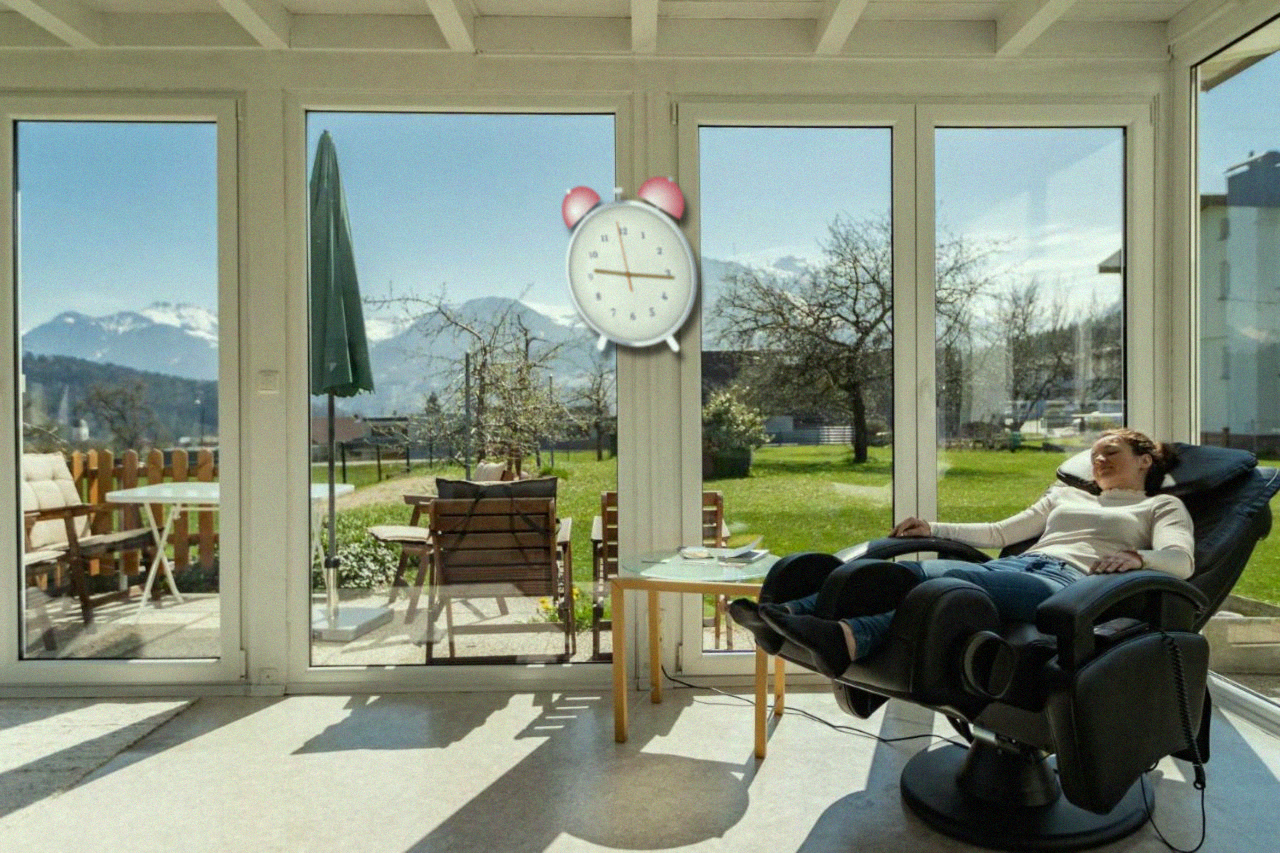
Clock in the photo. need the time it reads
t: 9:15:59
